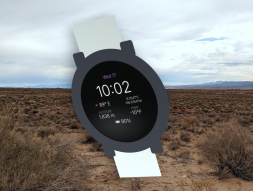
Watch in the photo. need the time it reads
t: 10:02
